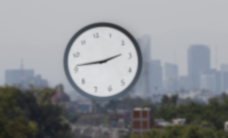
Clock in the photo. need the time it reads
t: 2:46
